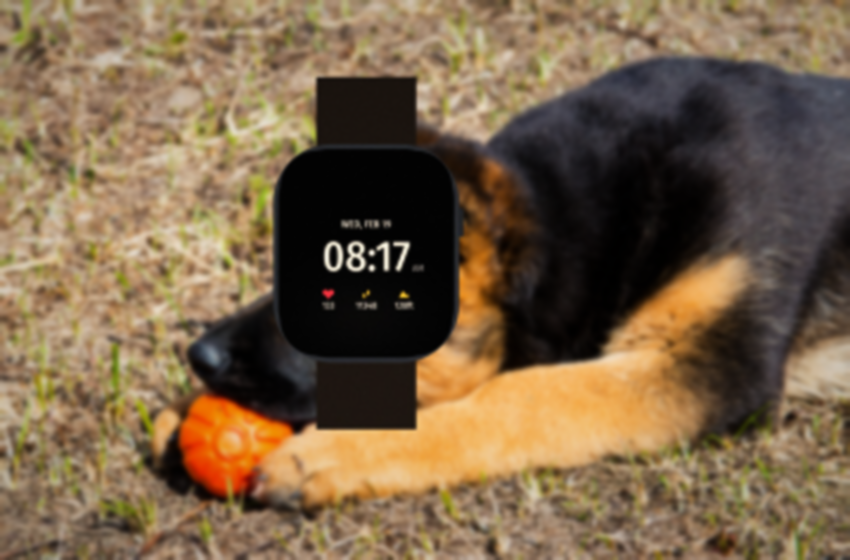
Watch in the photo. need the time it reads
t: 8:17
